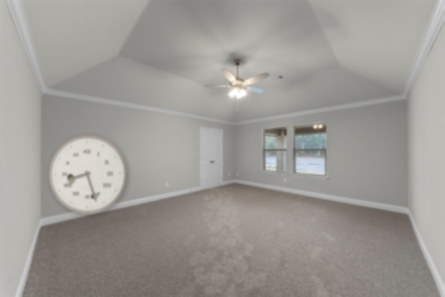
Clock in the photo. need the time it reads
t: 8:27
